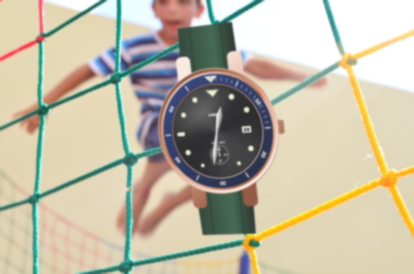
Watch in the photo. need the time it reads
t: 12:32
